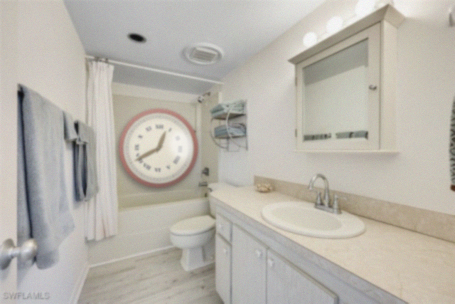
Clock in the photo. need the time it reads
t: 12:40
